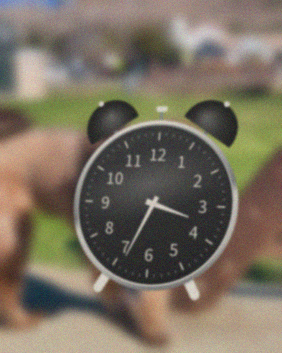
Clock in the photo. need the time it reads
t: 3:34
